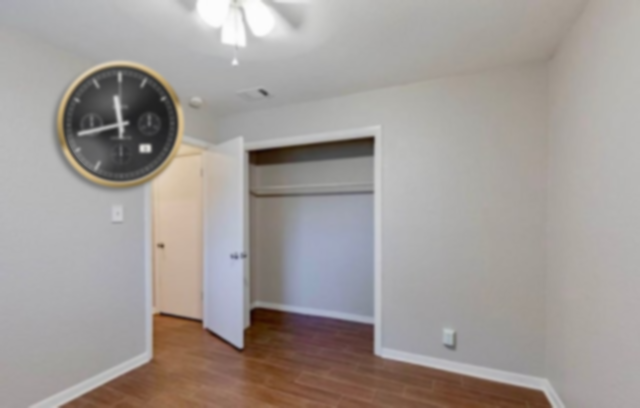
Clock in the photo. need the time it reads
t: 11:43
